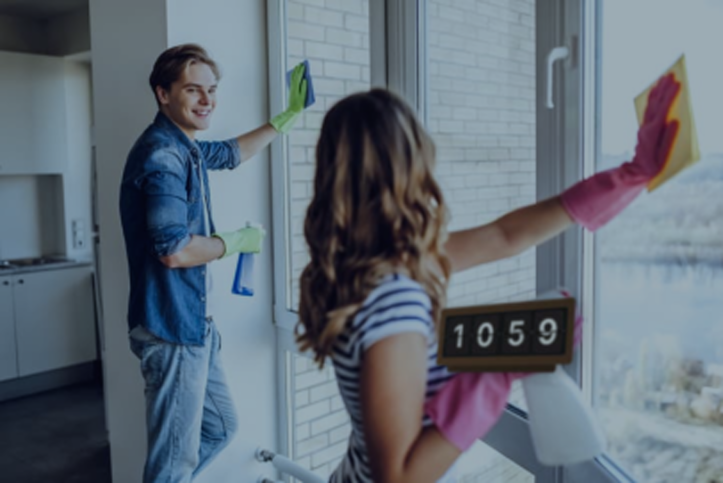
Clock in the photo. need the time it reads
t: 10:59
